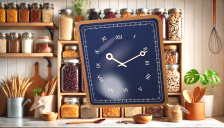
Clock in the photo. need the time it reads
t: 10:11
